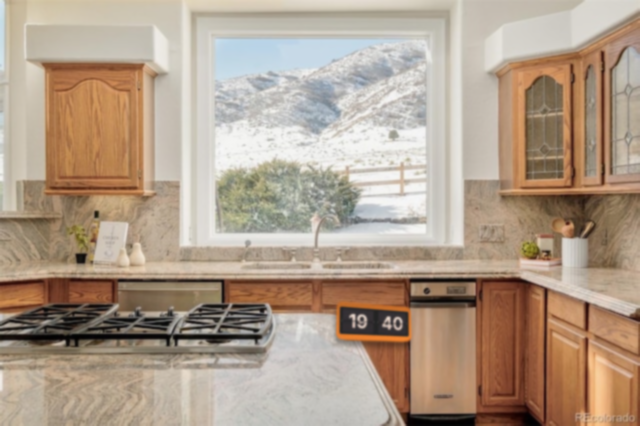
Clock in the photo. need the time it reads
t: 19:40
